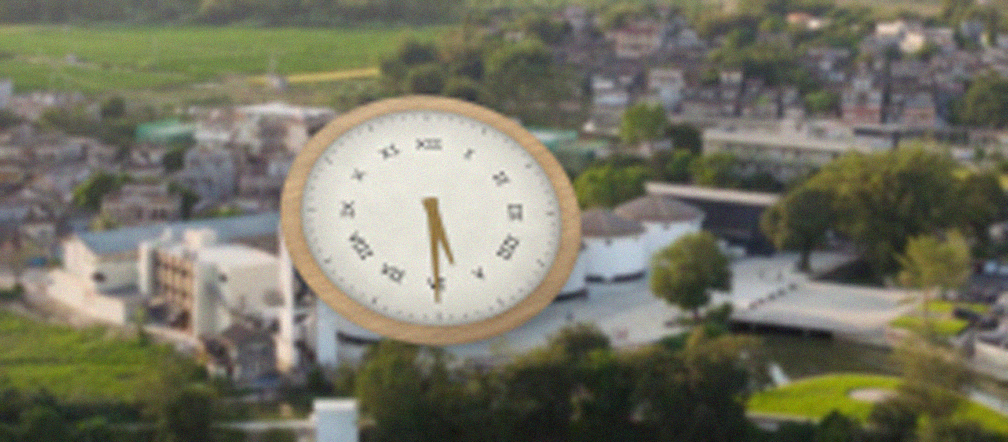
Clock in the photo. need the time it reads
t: 5:30
